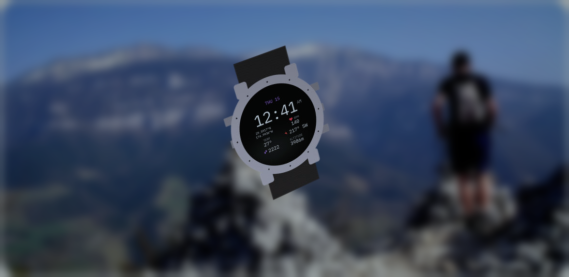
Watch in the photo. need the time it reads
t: 12:41
